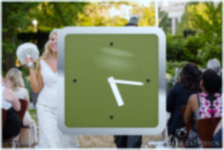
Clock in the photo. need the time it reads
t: 5:16
